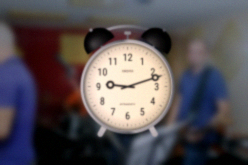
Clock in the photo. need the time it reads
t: 9:12
